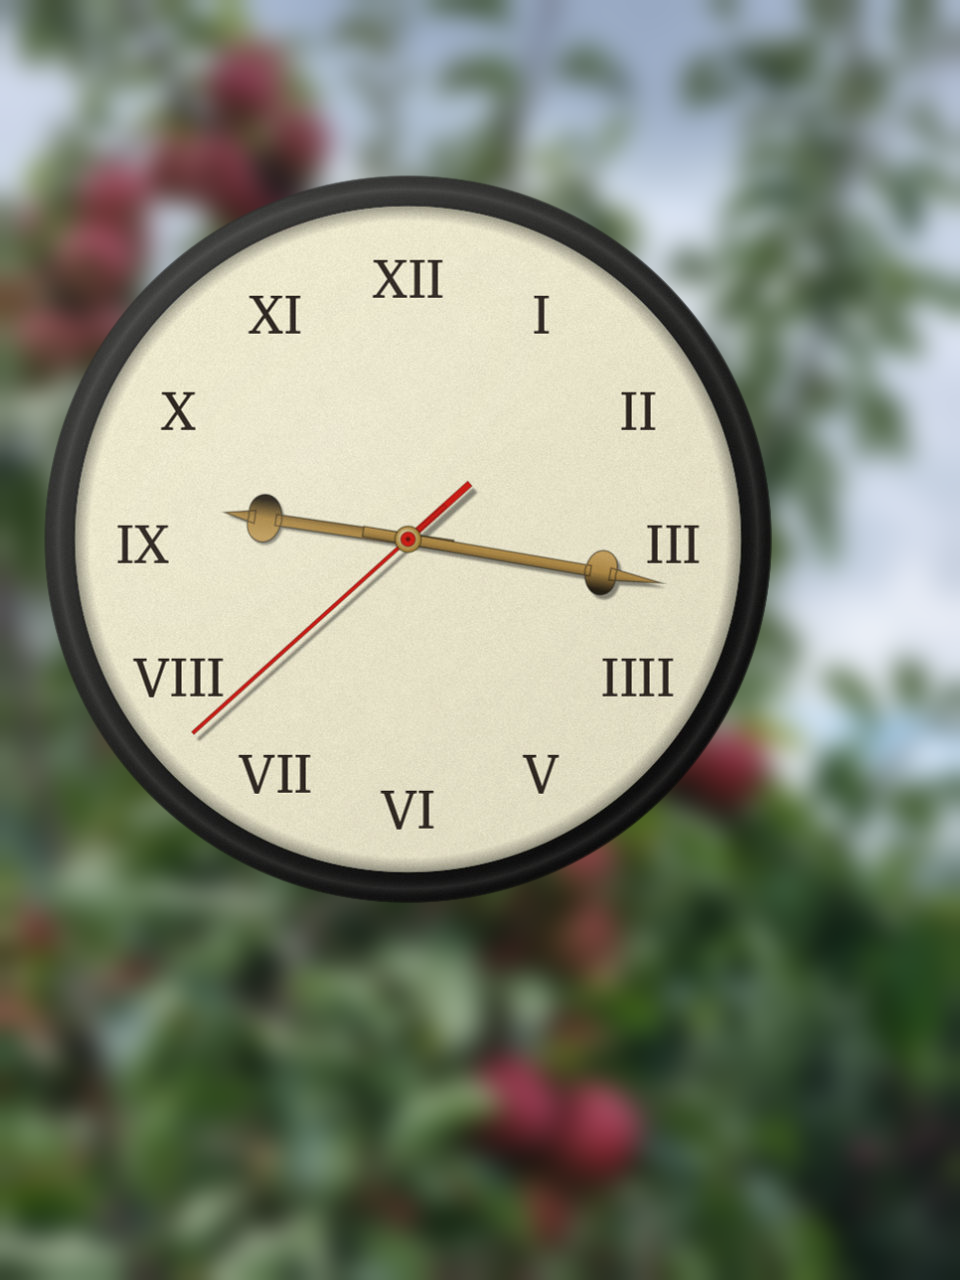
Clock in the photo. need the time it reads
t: 9:16:38
